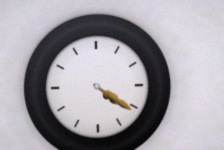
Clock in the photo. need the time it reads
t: 4:21
